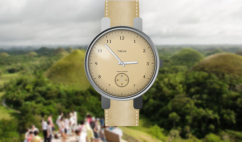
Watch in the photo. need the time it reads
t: 2:53
